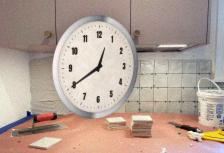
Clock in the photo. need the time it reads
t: 12:40
